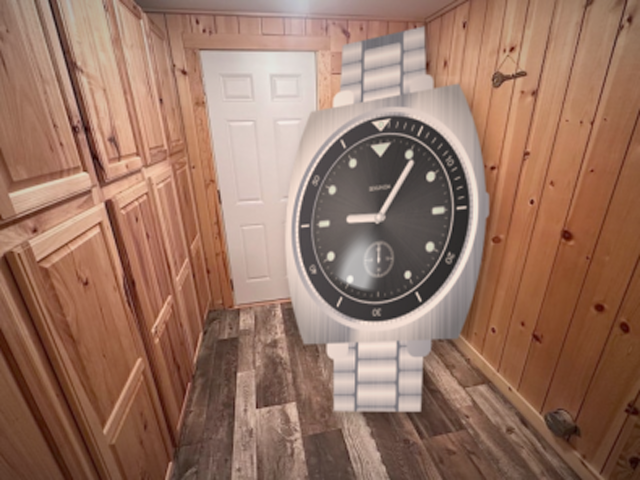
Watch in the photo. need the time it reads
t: 9:06
